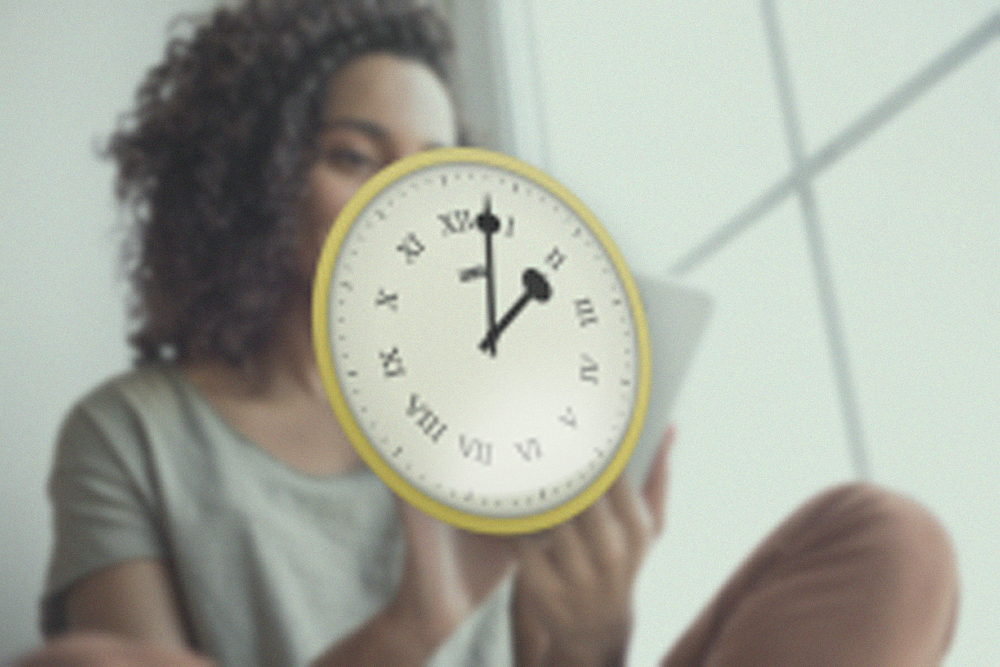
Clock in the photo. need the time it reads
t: 2:03
